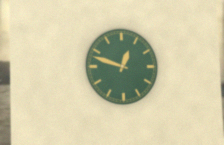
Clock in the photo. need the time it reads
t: 12:48
